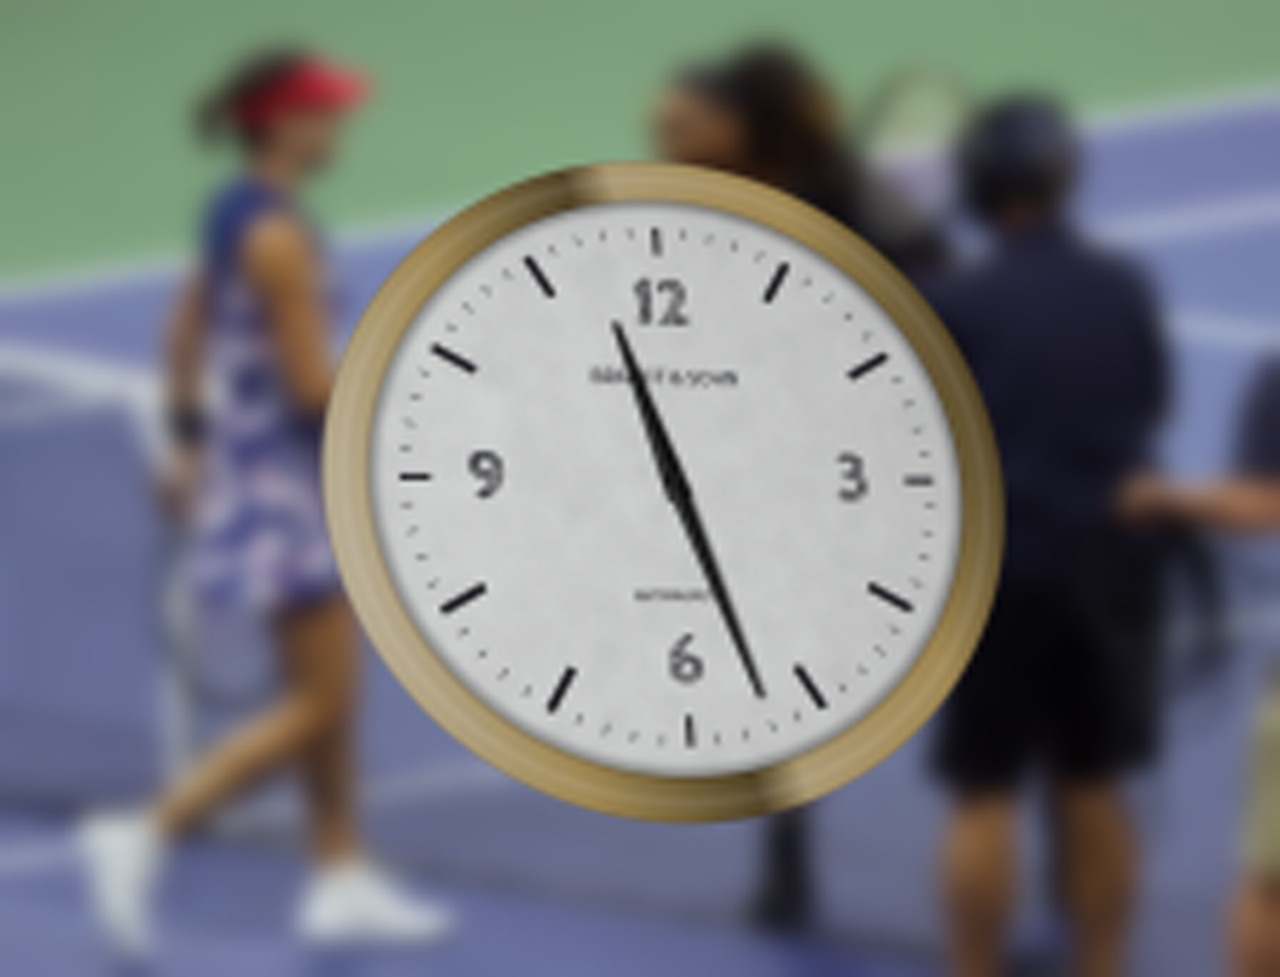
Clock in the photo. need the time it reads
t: 11:27
